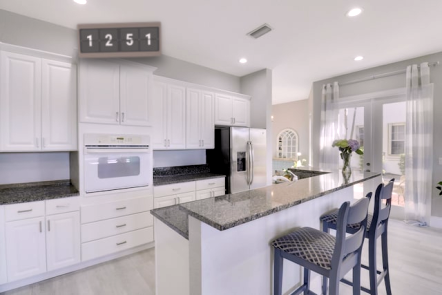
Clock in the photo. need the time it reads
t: 12:51
